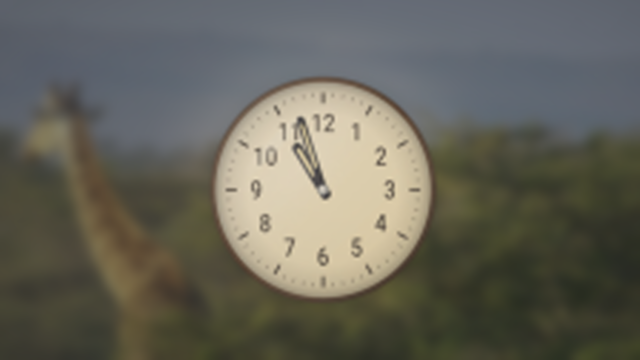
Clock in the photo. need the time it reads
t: 10:57
